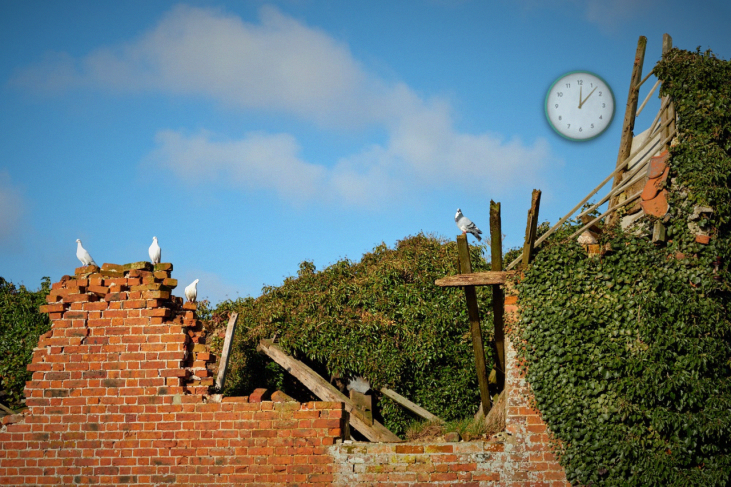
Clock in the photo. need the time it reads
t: 12:07
